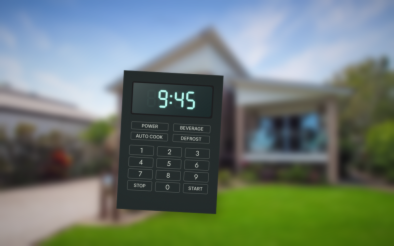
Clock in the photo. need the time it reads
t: 9:45
